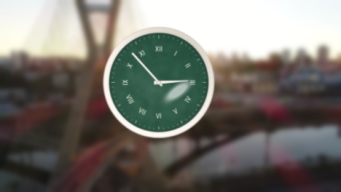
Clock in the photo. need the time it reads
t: 2:53
